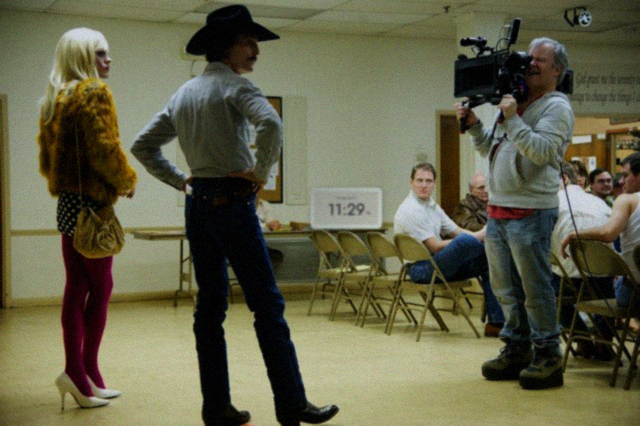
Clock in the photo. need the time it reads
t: 11:29
